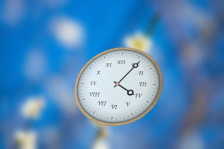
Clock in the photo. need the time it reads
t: 4:06
